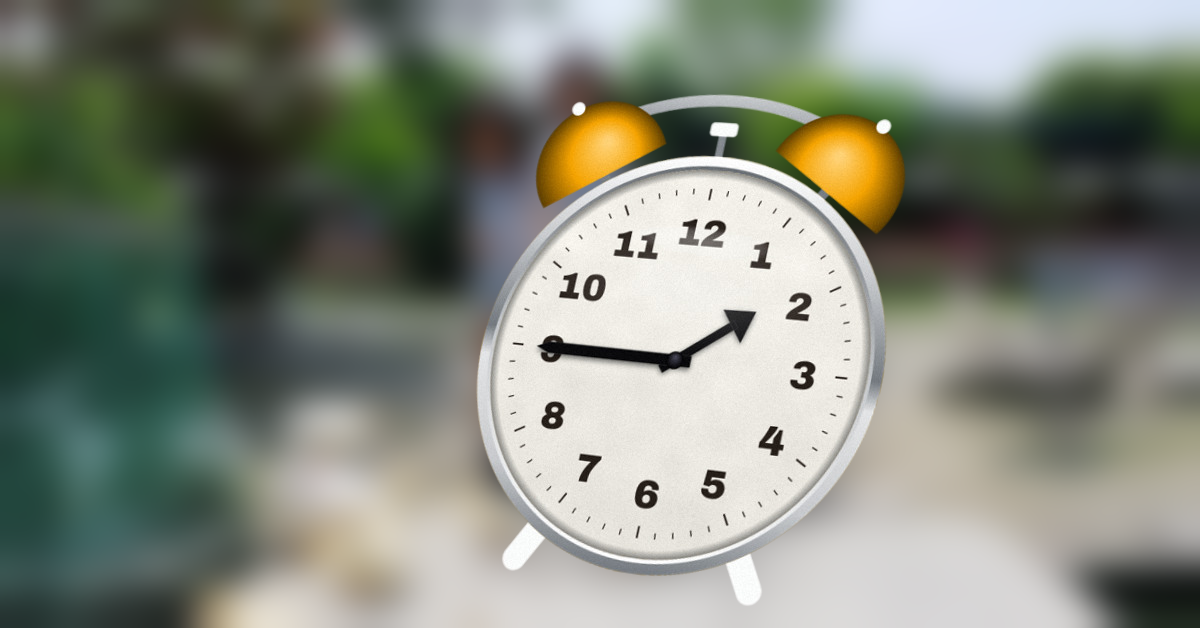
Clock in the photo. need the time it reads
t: 1:45
